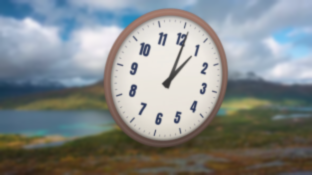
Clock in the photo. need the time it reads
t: 1:01
